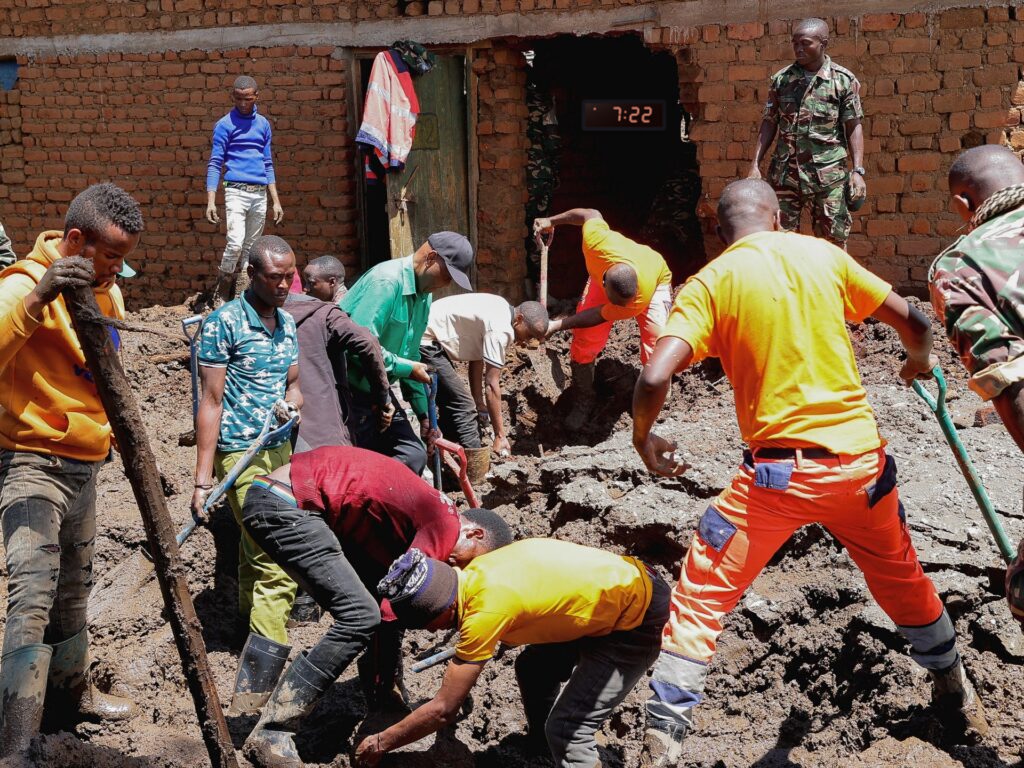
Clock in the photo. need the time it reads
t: 7:22
